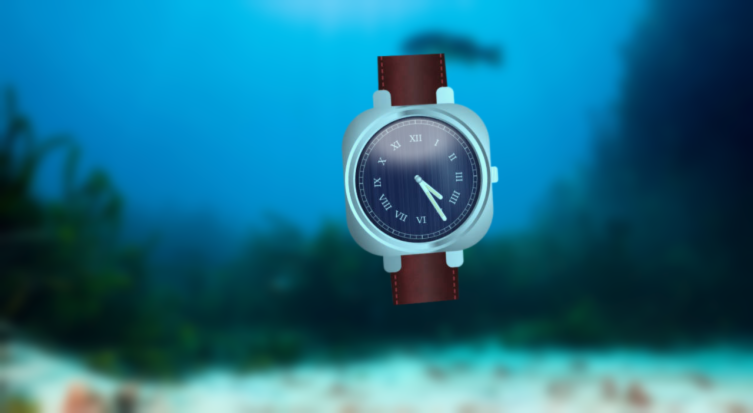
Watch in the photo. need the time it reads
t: 4:25
